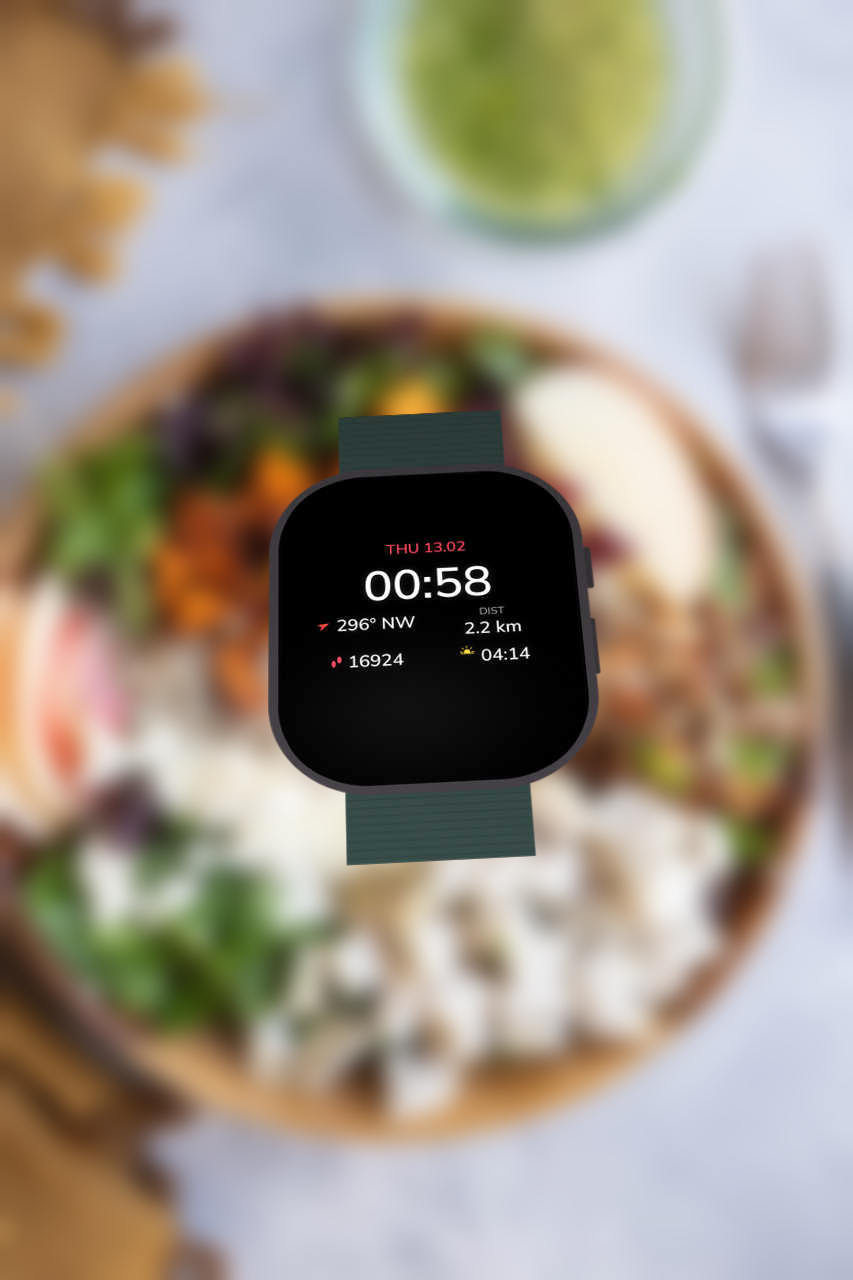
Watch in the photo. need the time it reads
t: 0:58
